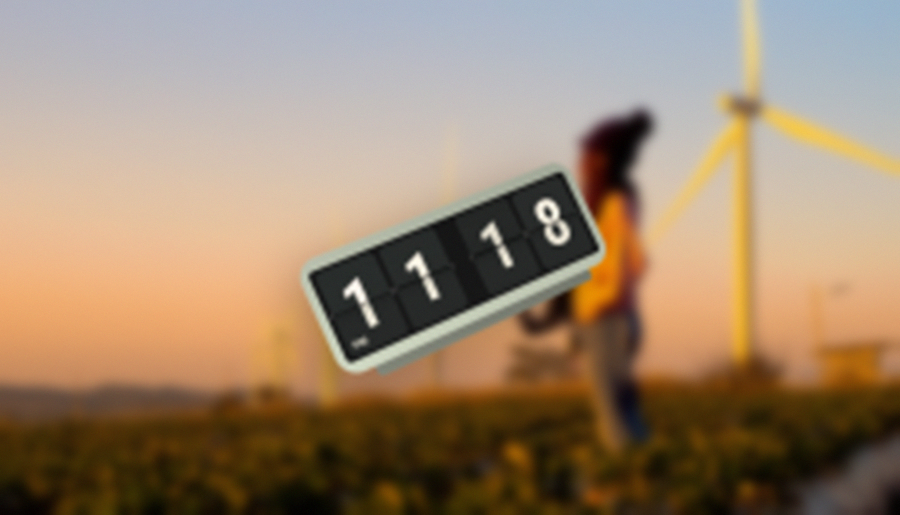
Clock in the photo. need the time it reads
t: 11:18
